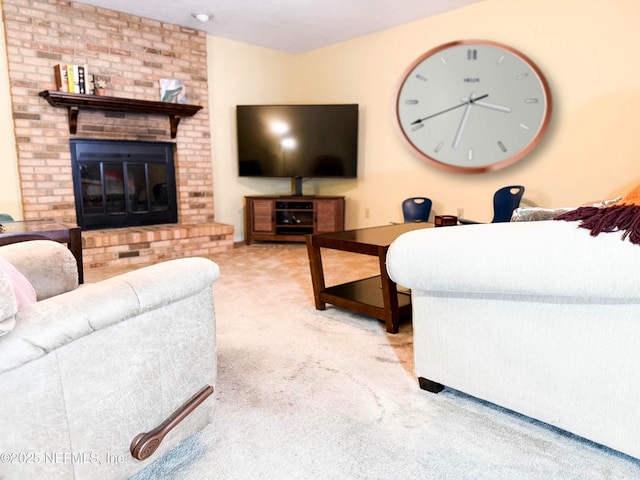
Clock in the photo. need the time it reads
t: 3:32:41
